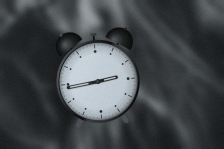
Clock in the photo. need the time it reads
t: 2:44
